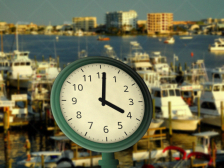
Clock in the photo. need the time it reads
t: 4:01
